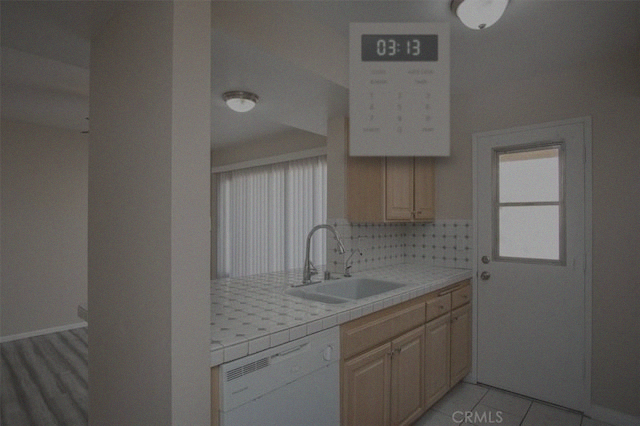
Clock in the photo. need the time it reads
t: 3:13
